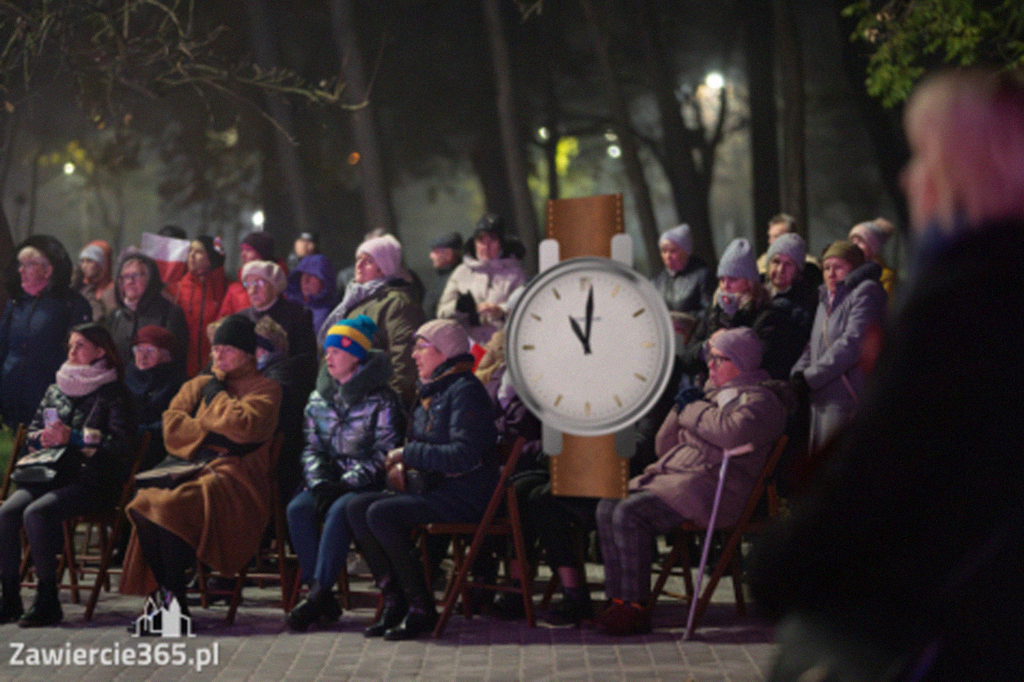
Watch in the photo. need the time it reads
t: 11:01
